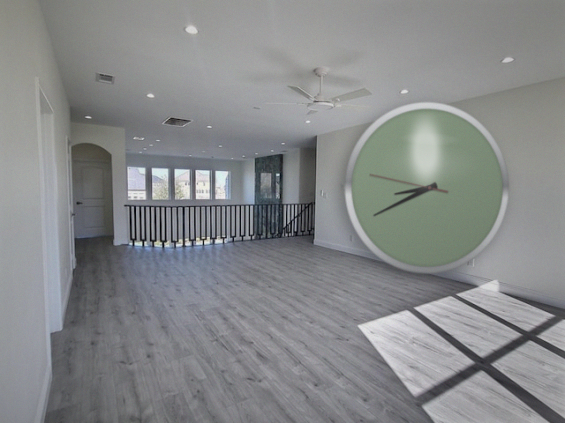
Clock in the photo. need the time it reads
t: 8:40:47
